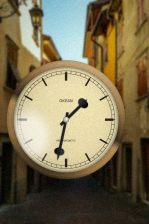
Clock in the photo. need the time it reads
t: 1:32
